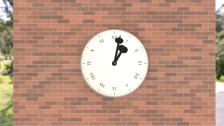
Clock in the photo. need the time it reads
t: 1:02
